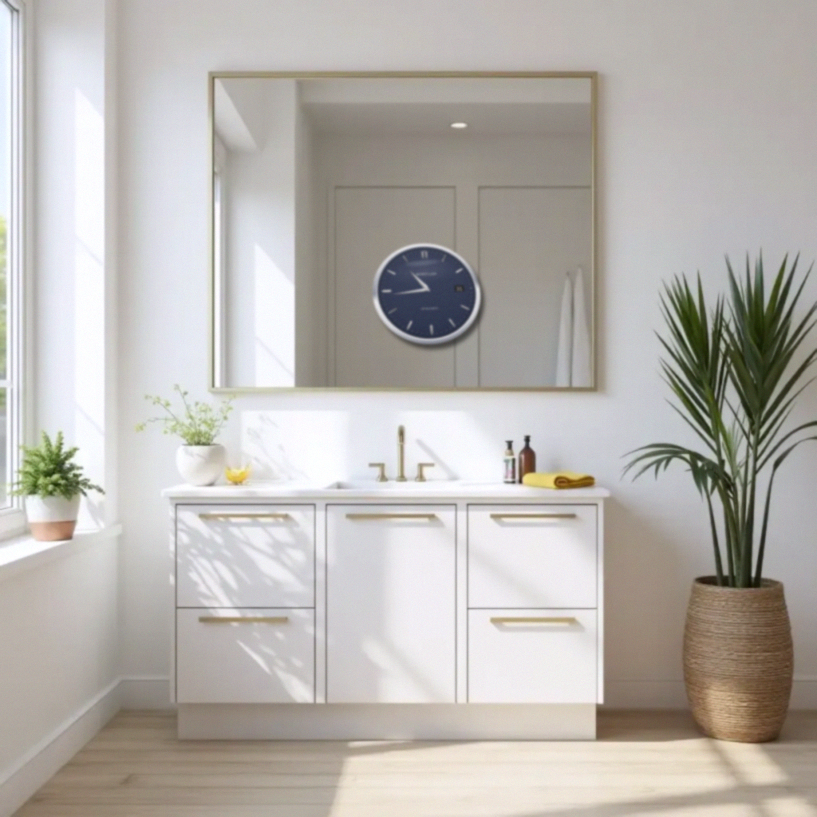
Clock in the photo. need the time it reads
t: 10:44
